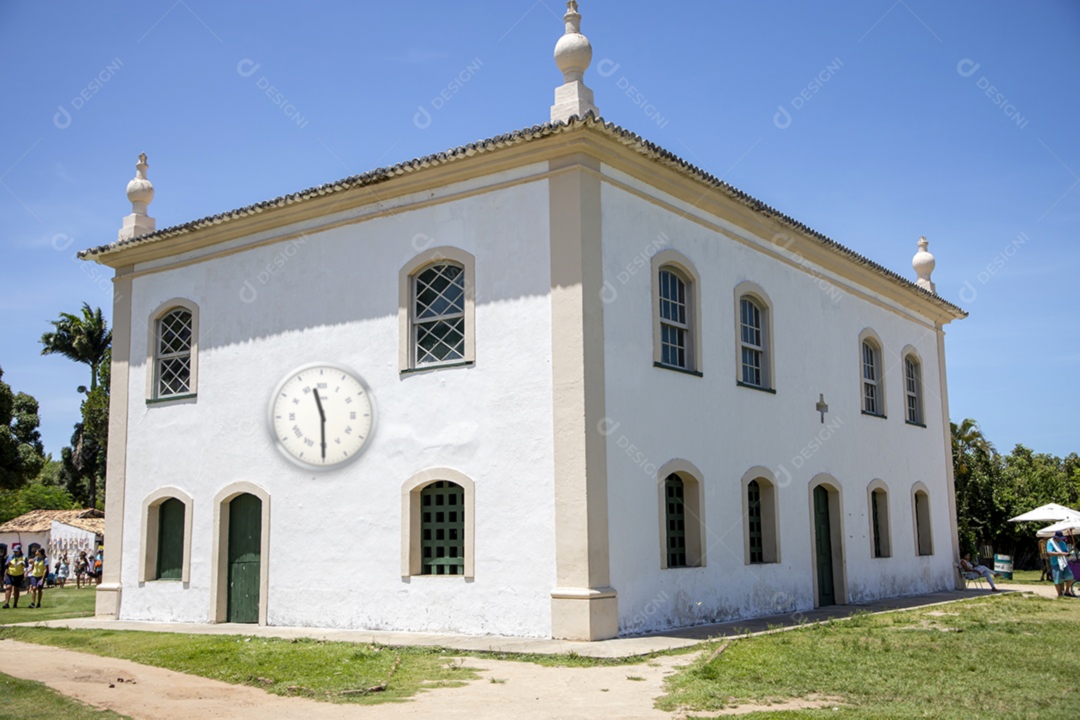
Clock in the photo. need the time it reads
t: 11:30
